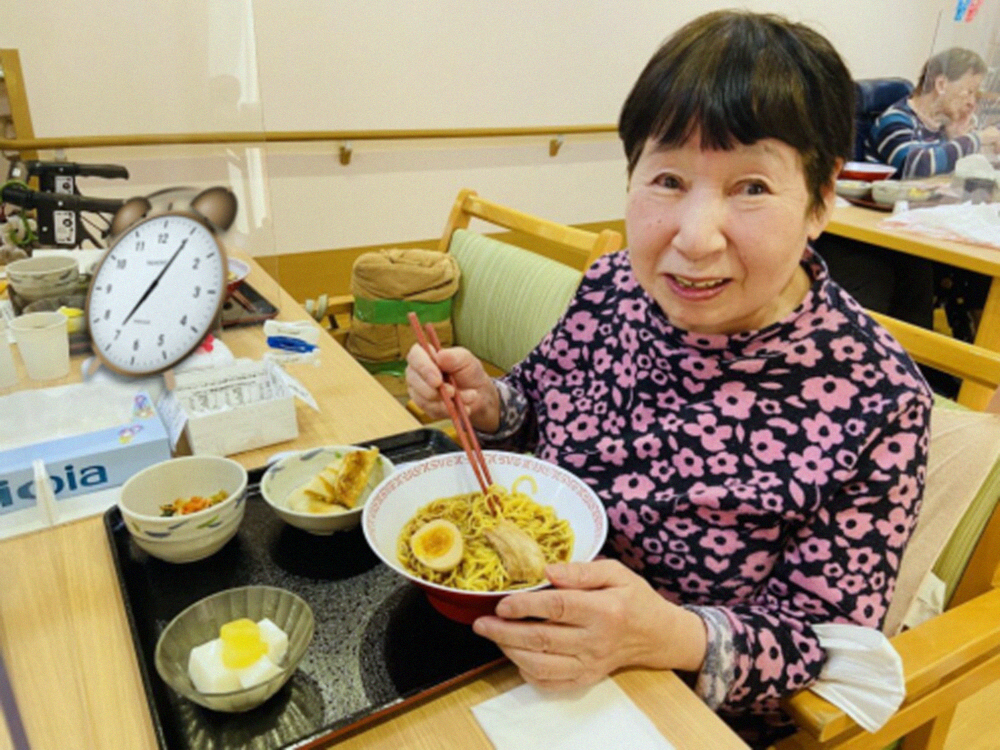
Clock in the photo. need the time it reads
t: 7:05
